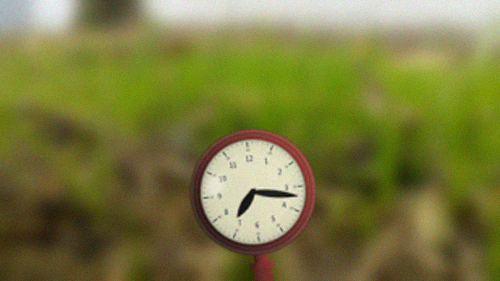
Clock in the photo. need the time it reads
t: 7:17
